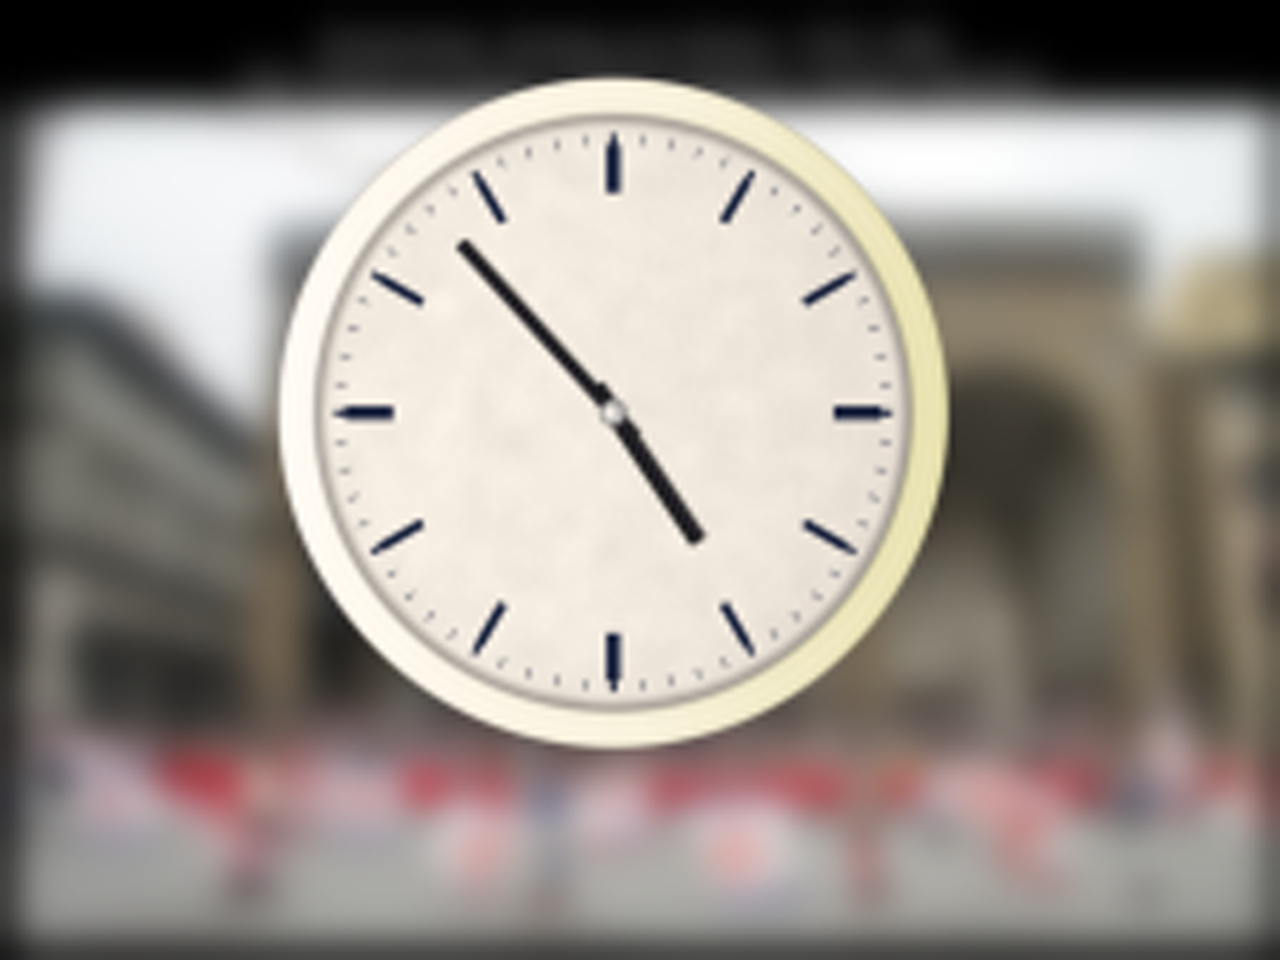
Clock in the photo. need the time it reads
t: 4:53
